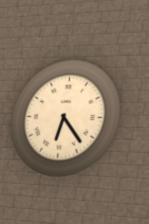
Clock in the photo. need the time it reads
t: 6:23
